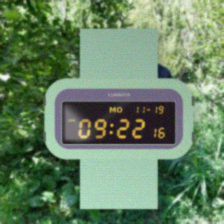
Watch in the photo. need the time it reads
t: 9:22:16
